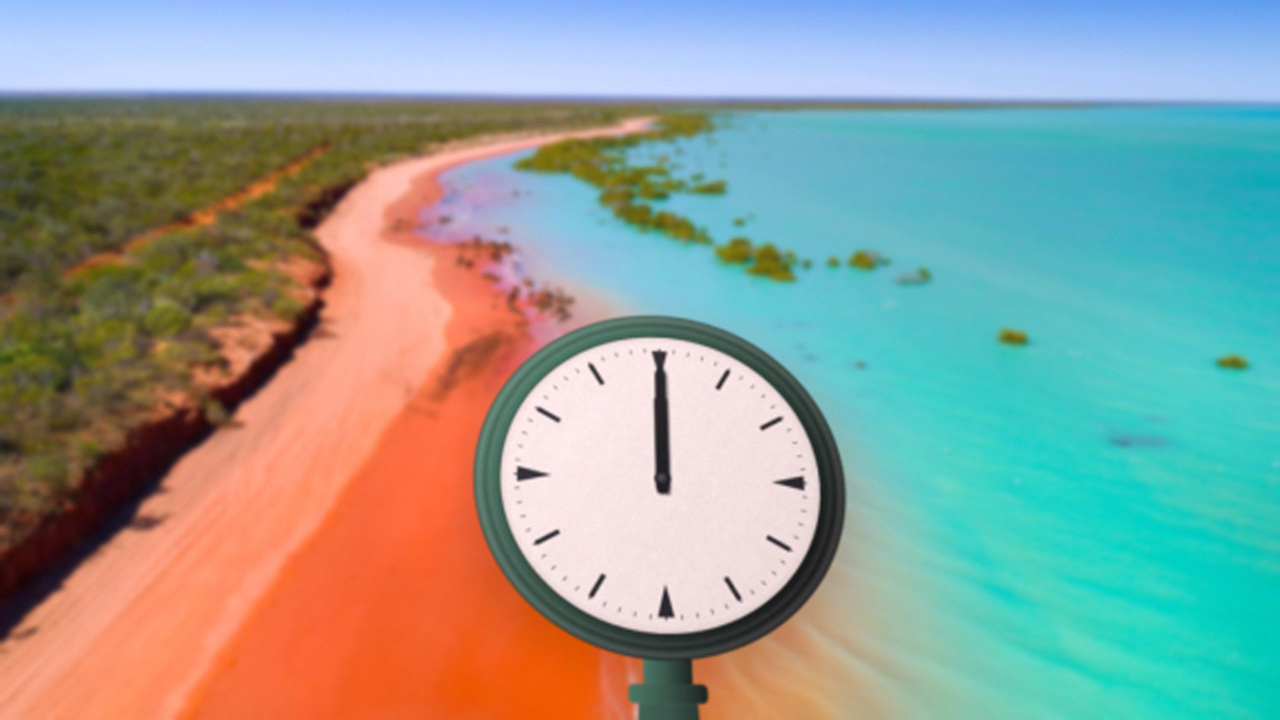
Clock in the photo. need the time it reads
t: 12:00
